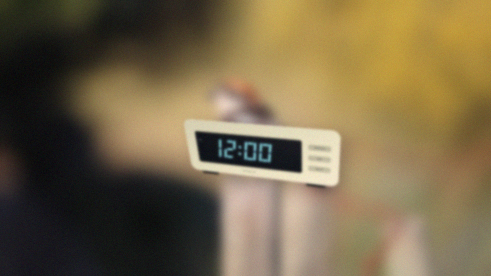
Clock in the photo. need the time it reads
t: 12:00
